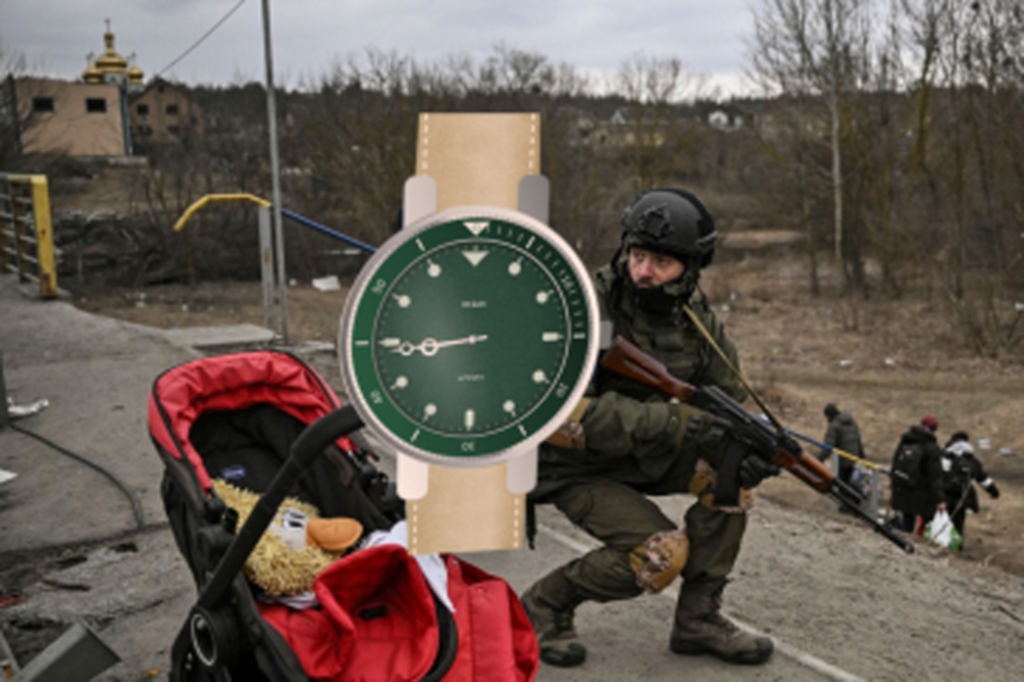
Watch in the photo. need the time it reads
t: 8:44
